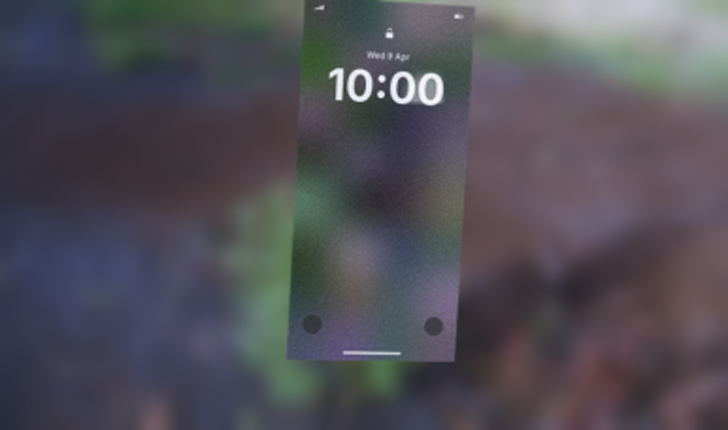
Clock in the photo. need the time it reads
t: 10:00
